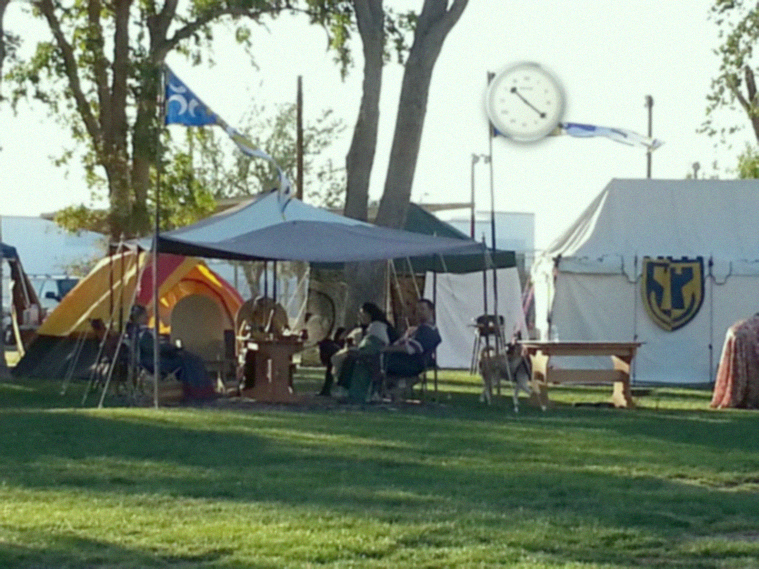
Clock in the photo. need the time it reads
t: 10:21
